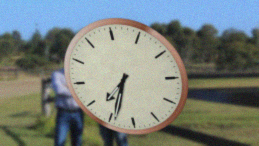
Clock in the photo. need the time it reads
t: 7:34
